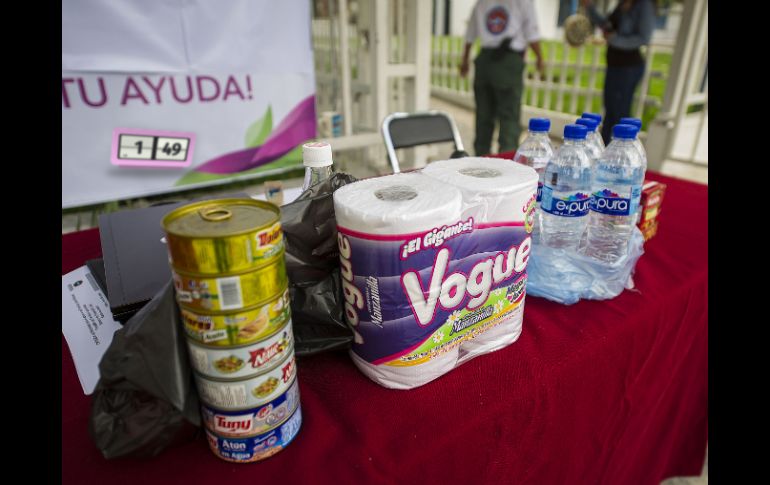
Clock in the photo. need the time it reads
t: 1:49
